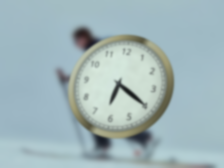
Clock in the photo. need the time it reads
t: 6:20
